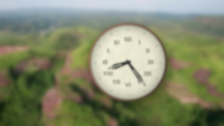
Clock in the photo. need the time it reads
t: 8:24
